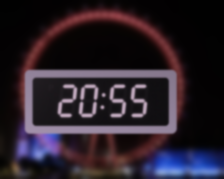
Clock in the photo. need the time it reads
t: 20:55
